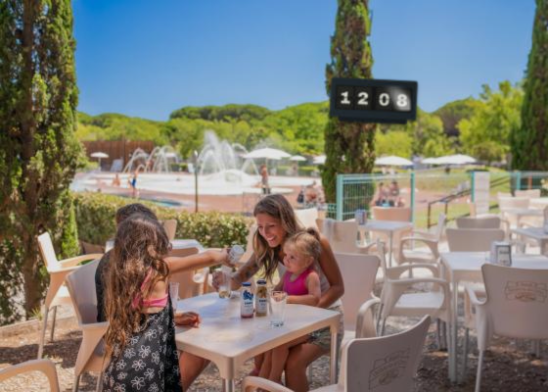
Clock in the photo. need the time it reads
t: 12:08
